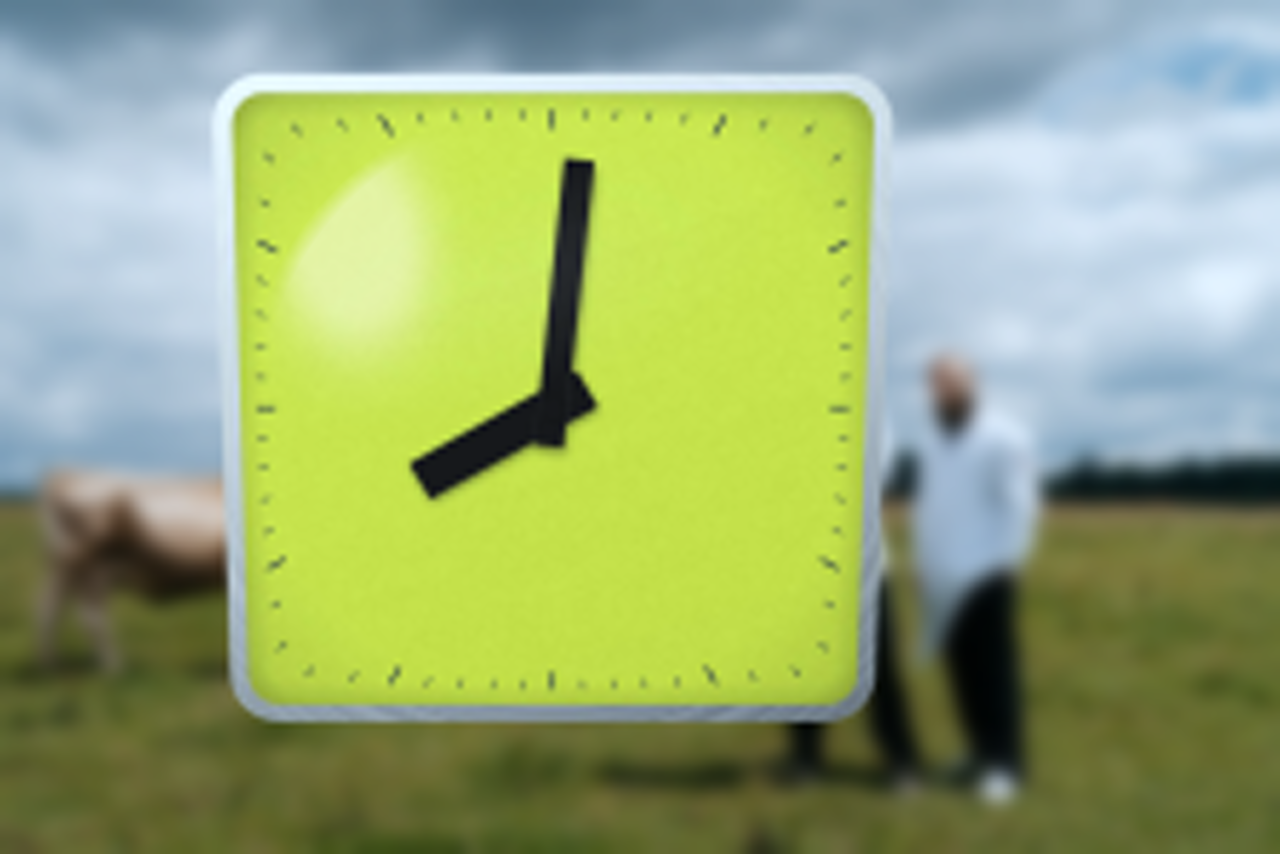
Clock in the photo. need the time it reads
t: 8:01
